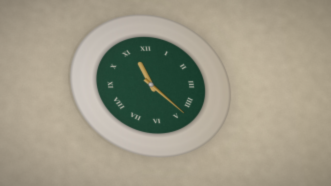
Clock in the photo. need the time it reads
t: 11:23
